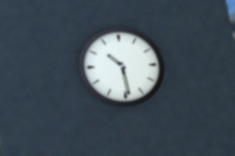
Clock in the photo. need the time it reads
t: 10:29
